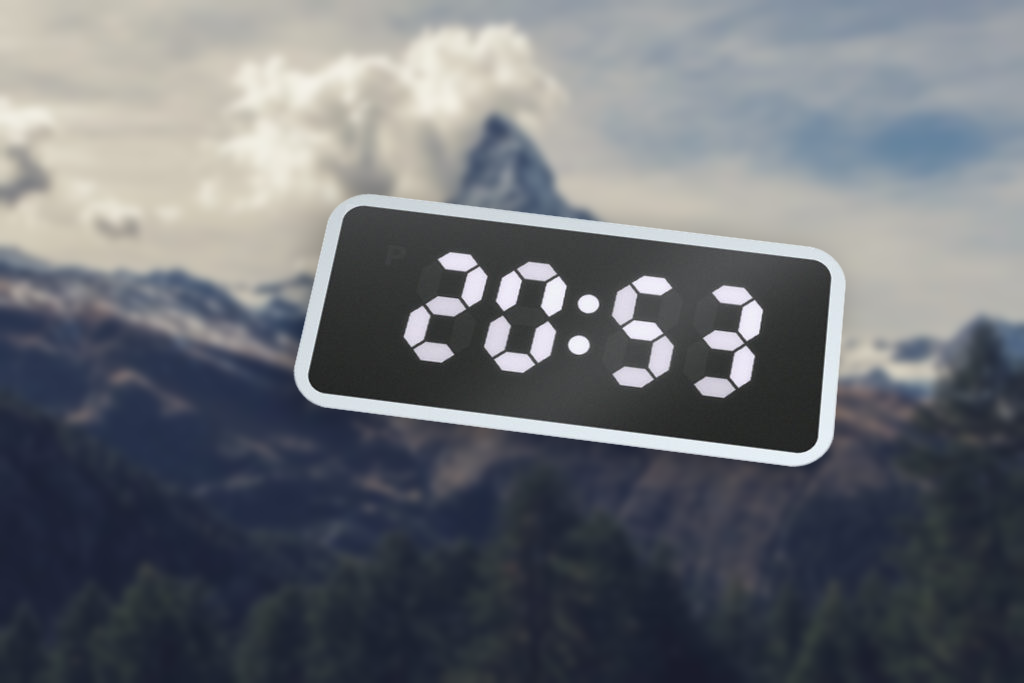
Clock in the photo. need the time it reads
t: 20:53
